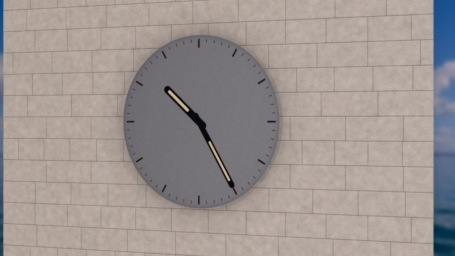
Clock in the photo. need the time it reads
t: 10:25
